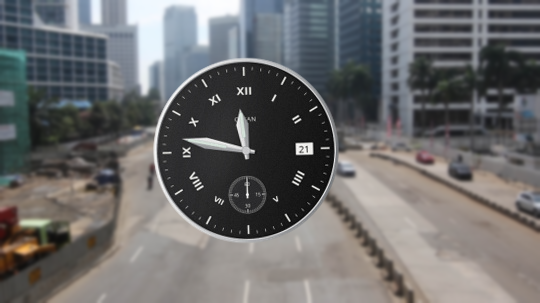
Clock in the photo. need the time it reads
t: 11:47
